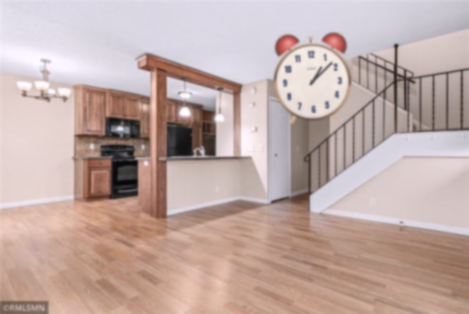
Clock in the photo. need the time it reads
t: 1:08
